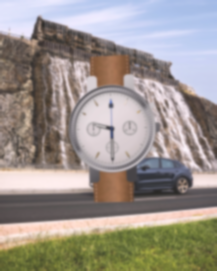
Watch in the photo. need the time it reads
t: 9:30
